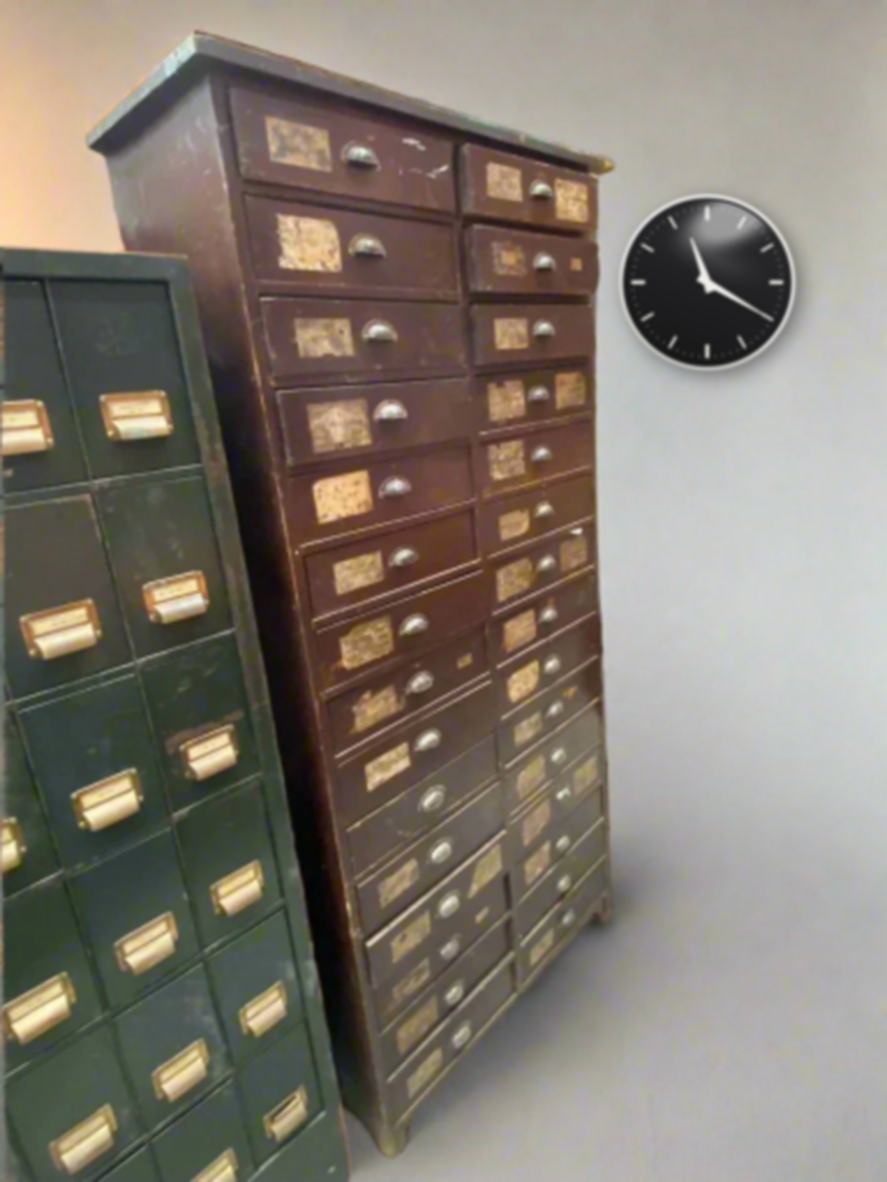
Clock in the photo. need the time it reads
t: 11:20
